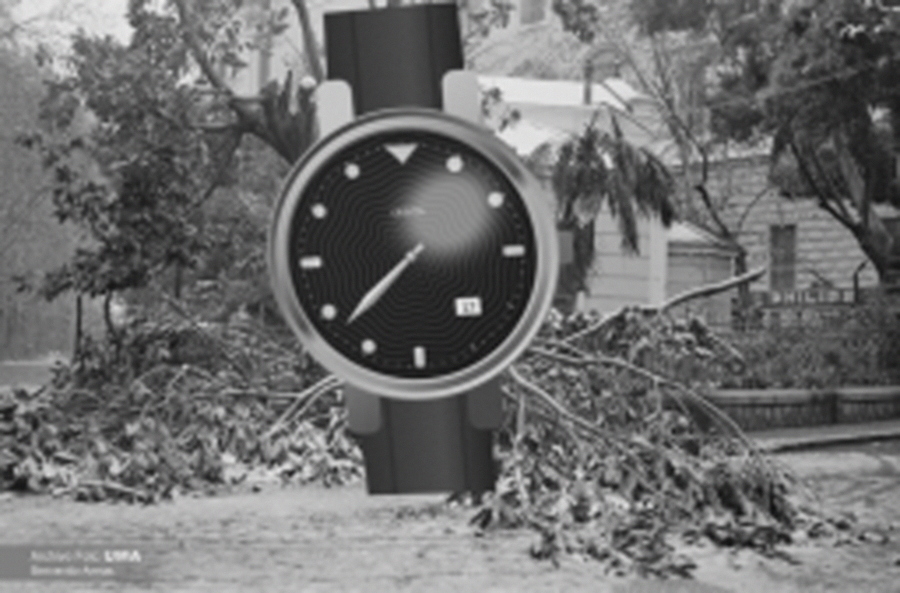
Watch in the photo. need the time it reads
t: 7:38
